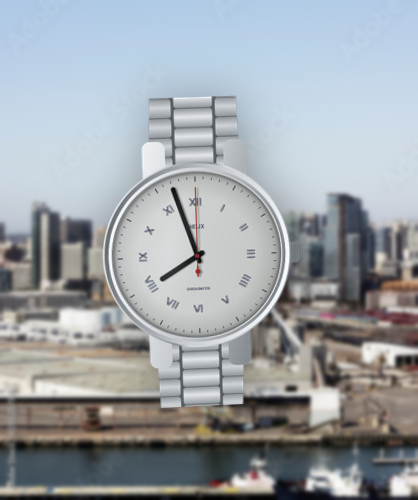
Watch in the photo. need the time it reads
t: 7:57:00
